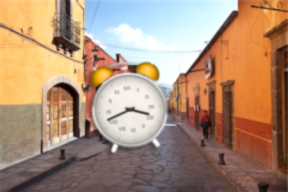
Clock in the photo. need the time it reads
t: 3:42
